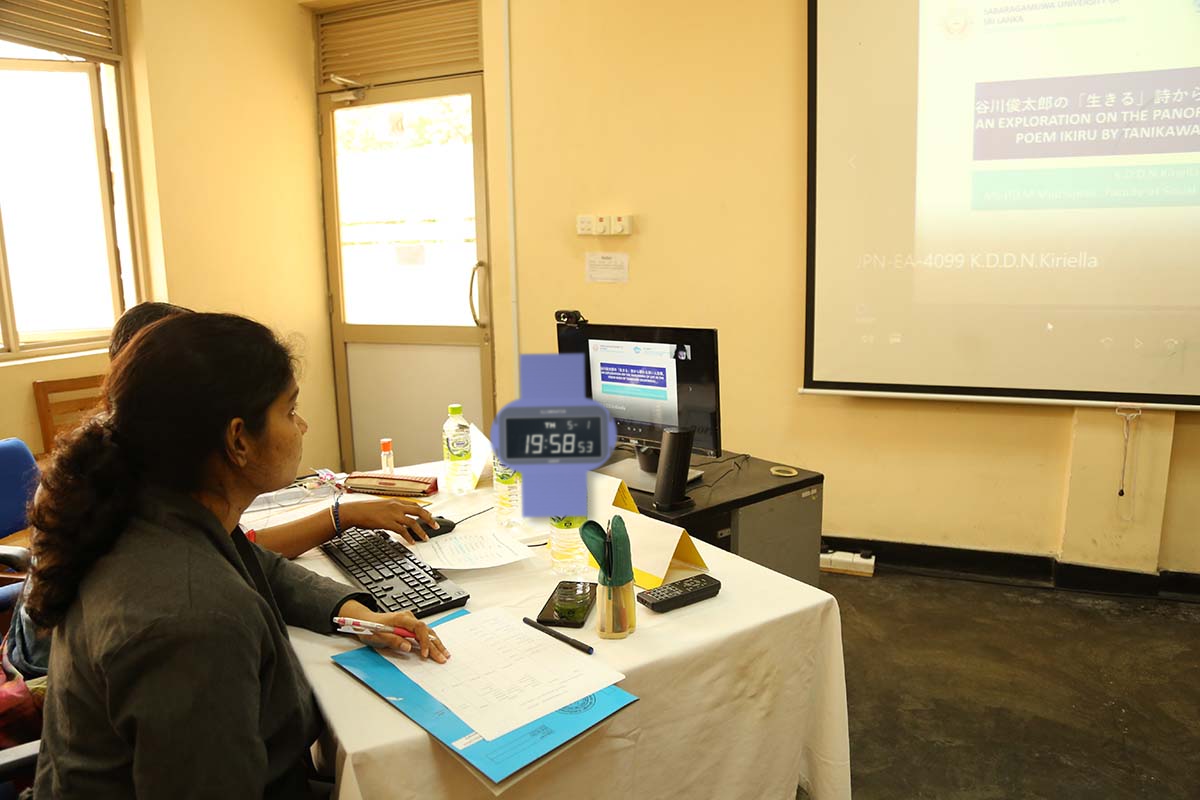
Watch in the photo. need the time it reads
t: 19:58
